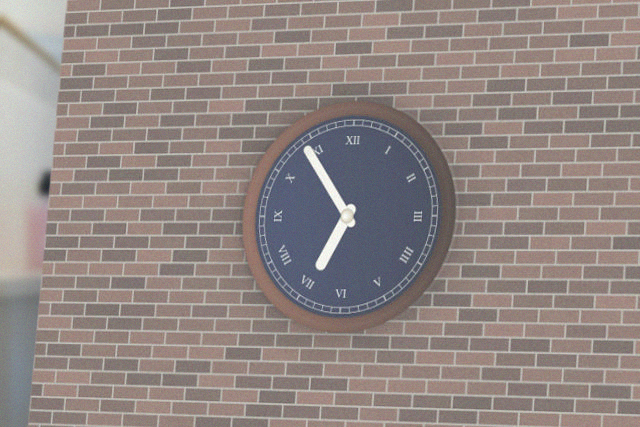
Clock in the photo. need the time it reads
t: 6:54
